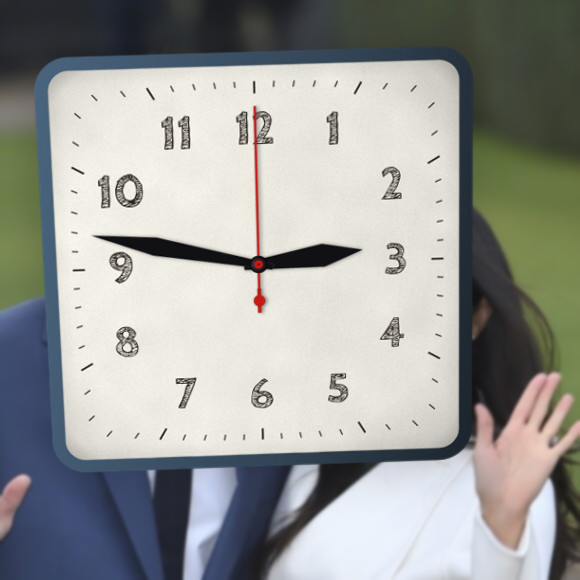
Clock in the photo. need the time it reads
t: 2:47:00
